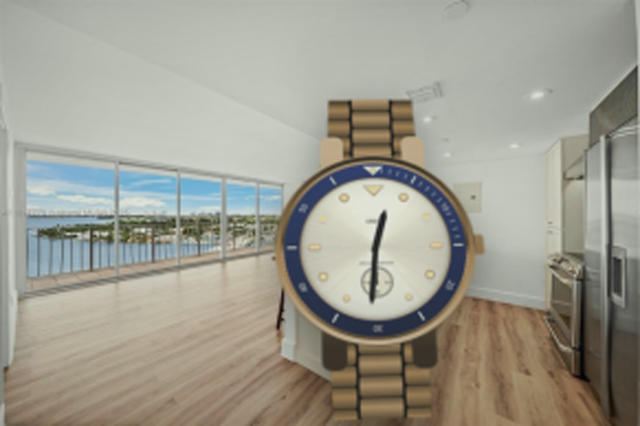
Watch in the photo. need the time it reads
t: 12:31
